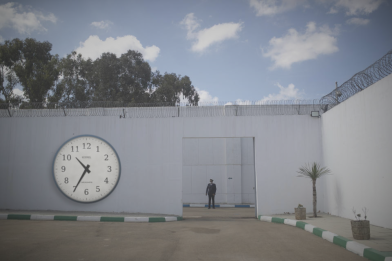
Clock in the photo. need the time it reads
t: 10:35
